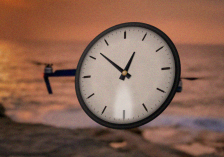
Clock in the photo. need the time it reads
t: 12:52
